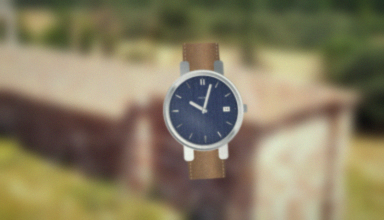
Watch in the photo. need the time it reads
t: 10:03
